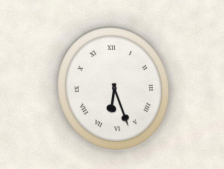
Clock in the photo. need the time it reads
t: 6:27
